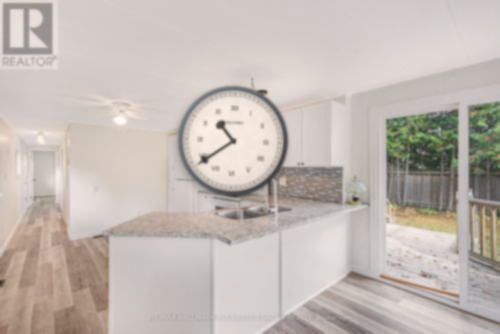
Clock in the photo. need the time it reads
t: 10:39
